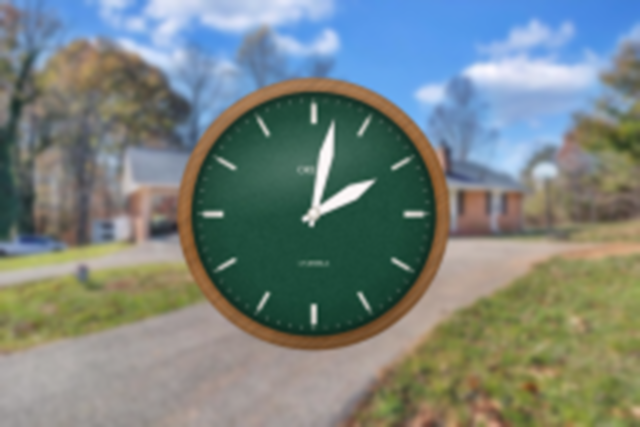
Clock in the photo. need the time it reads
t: 2:02
